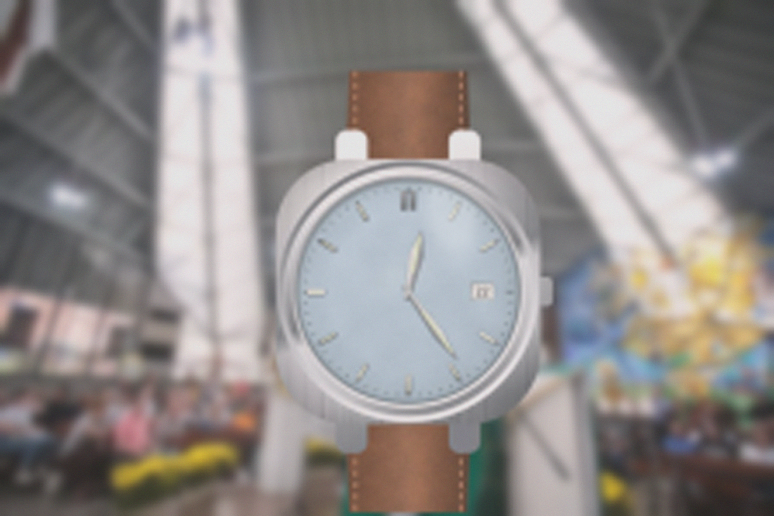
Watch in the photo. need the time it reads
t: 12:24
